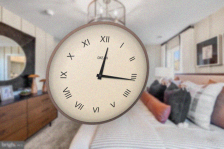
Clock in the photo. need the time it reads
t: 12:16
